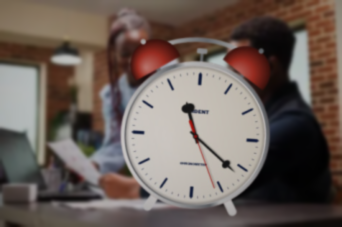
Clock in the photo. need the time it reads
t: 11:21:26
